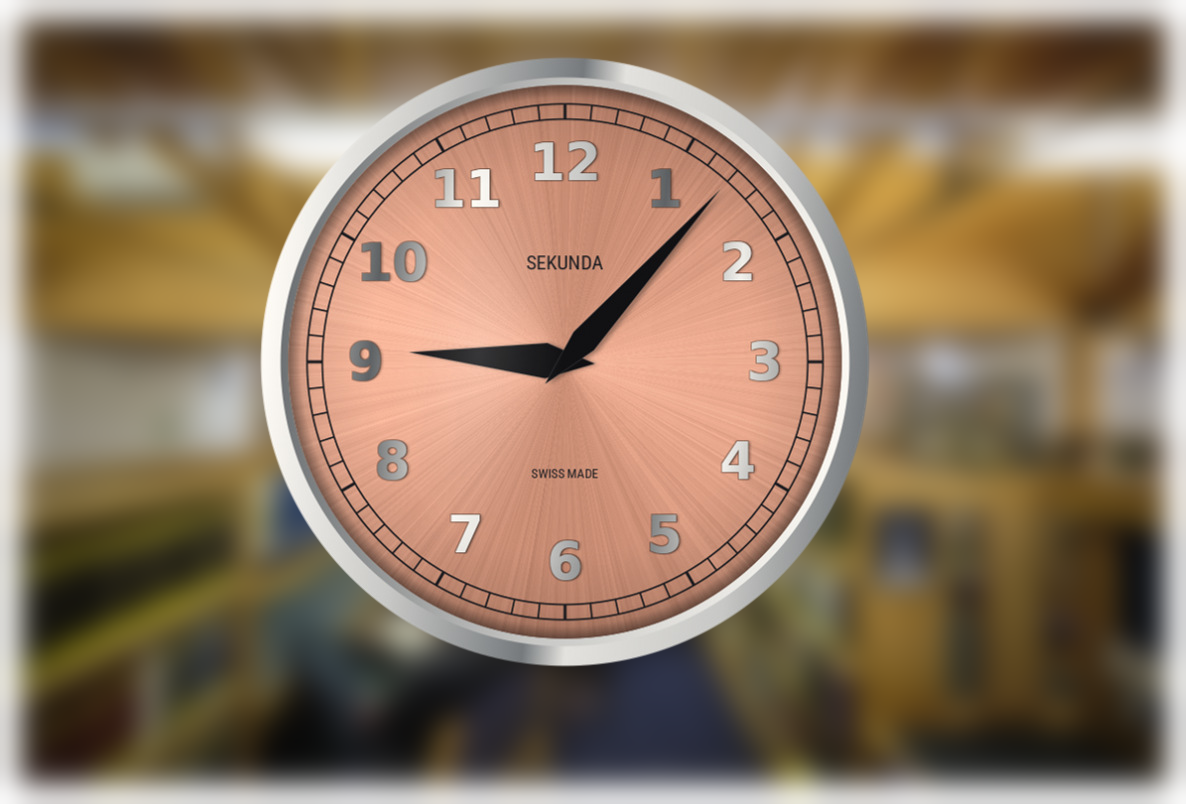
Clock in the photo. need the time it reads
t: 9:07
